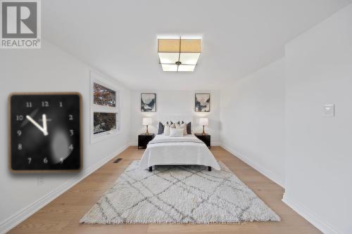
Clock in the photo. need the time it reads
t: 11:52
